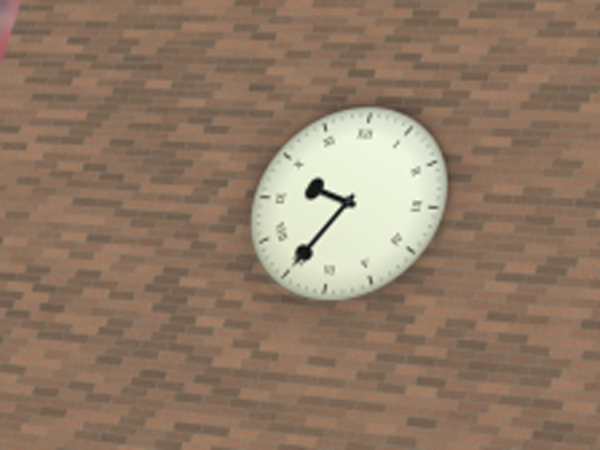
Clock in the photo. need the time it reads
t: 9:35
